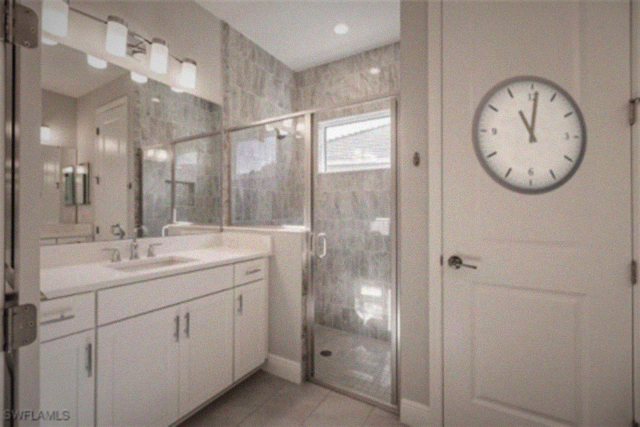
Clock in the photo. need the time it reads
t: 11:01
